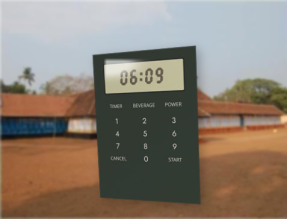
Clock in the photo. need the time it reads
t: 6:09
